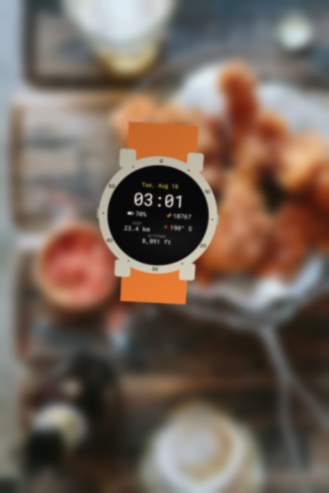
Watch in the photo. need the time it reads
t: 3:01
